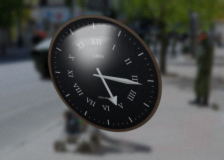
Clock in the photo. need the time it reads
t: 5:16
